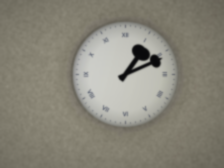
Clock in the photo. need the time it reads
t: 1:11
